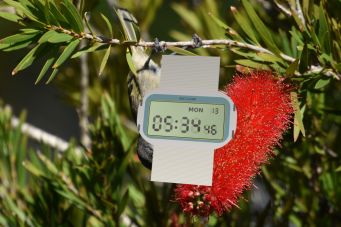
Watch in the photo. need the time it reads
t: 5:34:46
